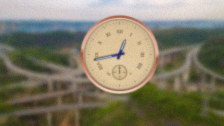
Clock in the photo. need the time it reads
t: 12:43
